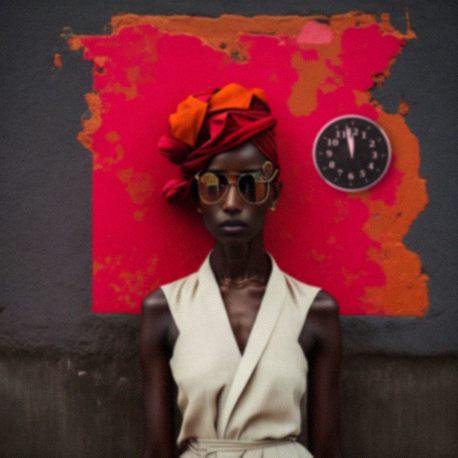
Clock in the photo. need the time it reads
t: 11:58
